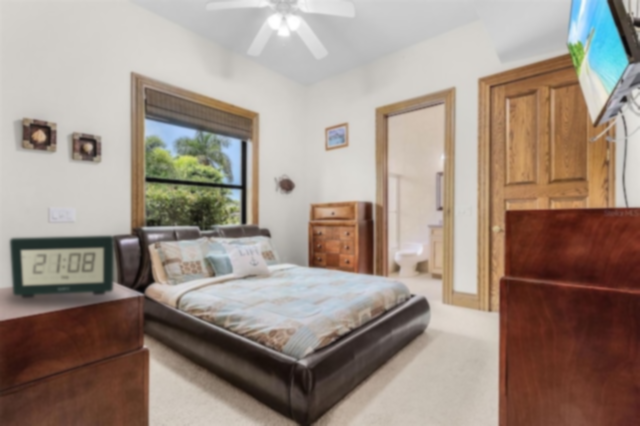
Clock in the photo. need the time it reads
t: 21:08
